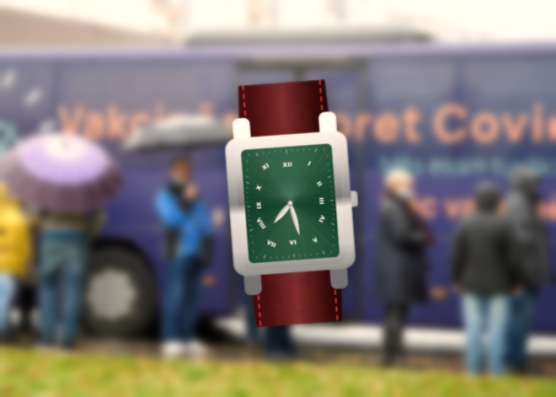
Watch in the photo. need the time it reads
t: 7:28
